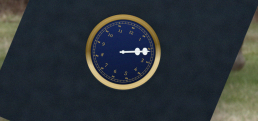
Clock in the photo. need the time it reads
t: 2:11
